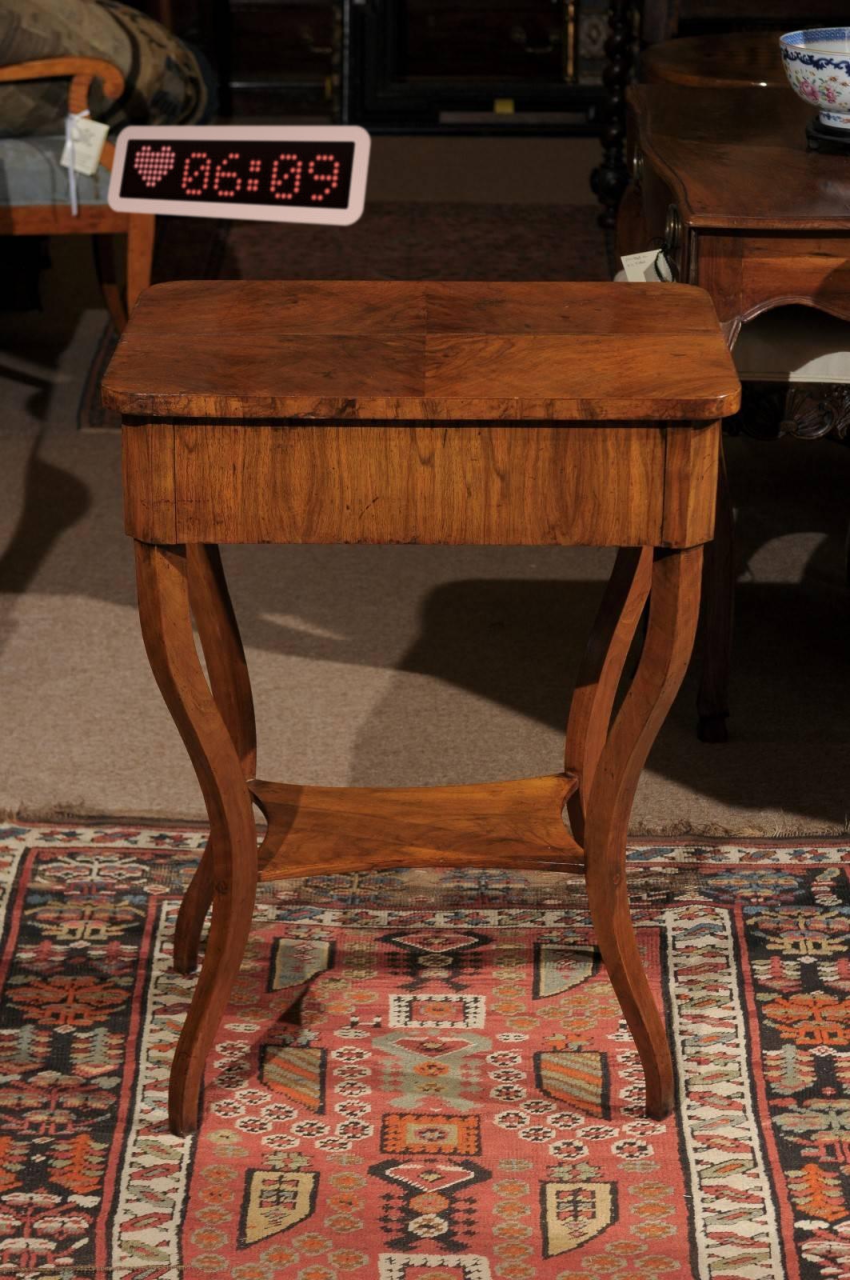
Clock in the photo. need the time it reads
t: 6:09
